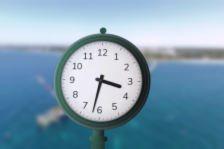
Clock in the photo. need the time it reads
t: 3:32
